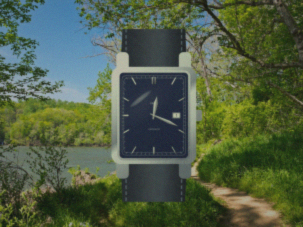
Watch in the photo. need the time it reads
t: 12:19
